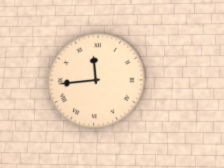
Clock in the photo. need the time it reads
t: 11:44
